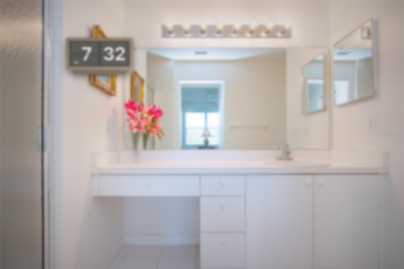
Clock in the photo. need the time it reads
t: 7:32
